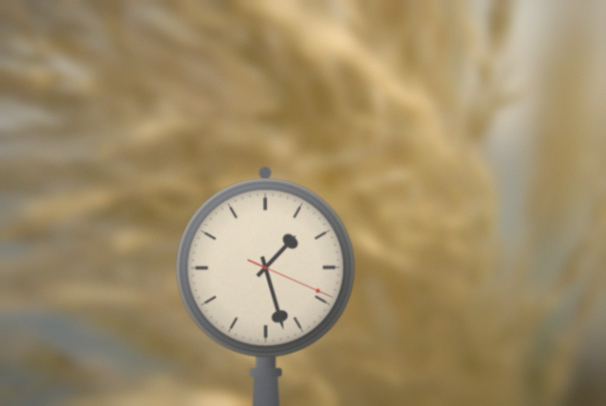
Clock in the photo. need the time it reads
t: 1:27:19
